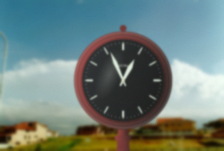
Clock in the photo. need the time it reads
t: 12:56
